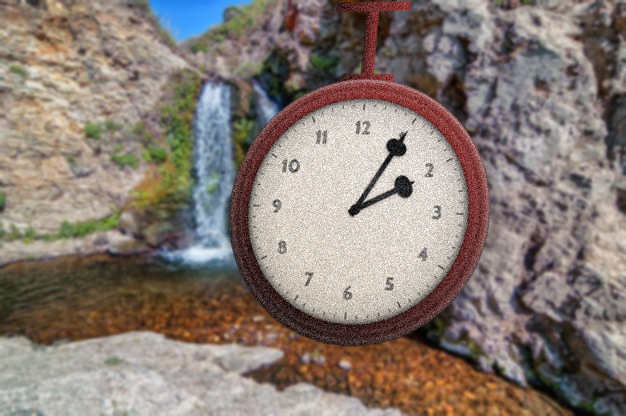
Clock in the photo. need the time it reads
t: 2:05
